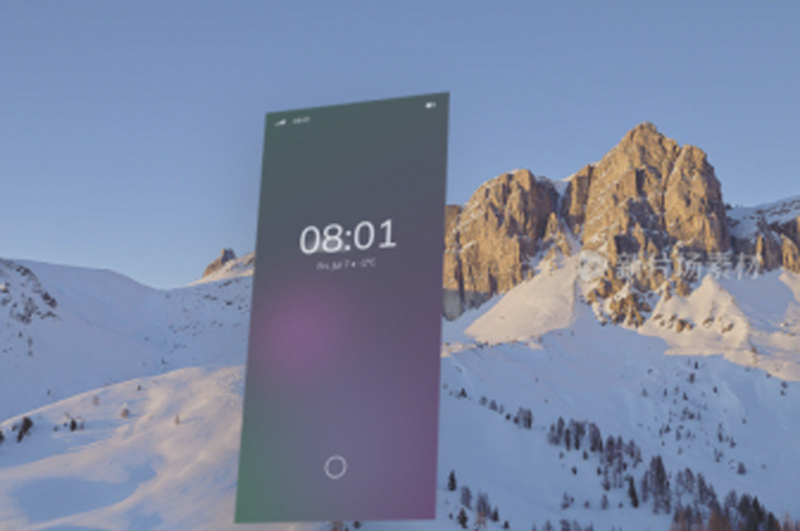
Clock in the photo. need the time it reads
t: 8:01
